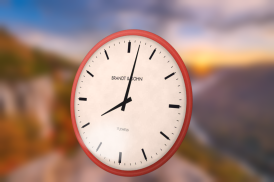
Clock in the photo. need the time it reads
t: 8:02
